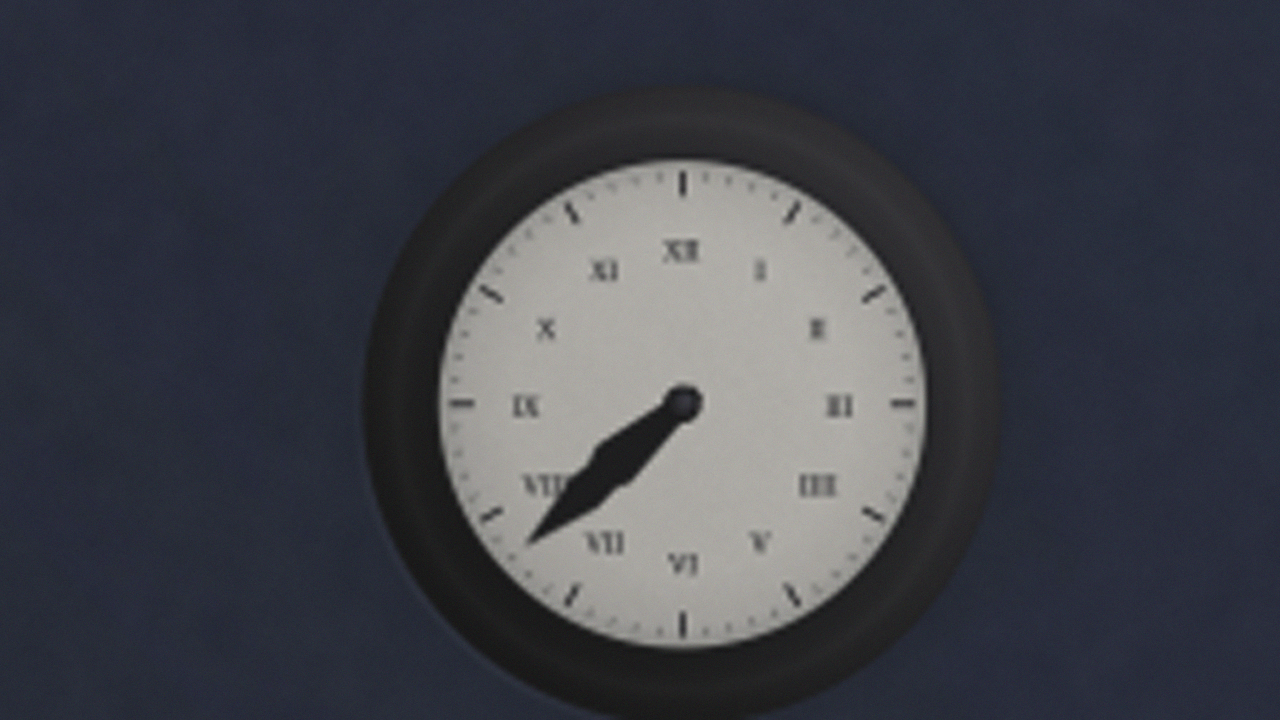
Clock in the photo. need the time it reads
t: 7:38
